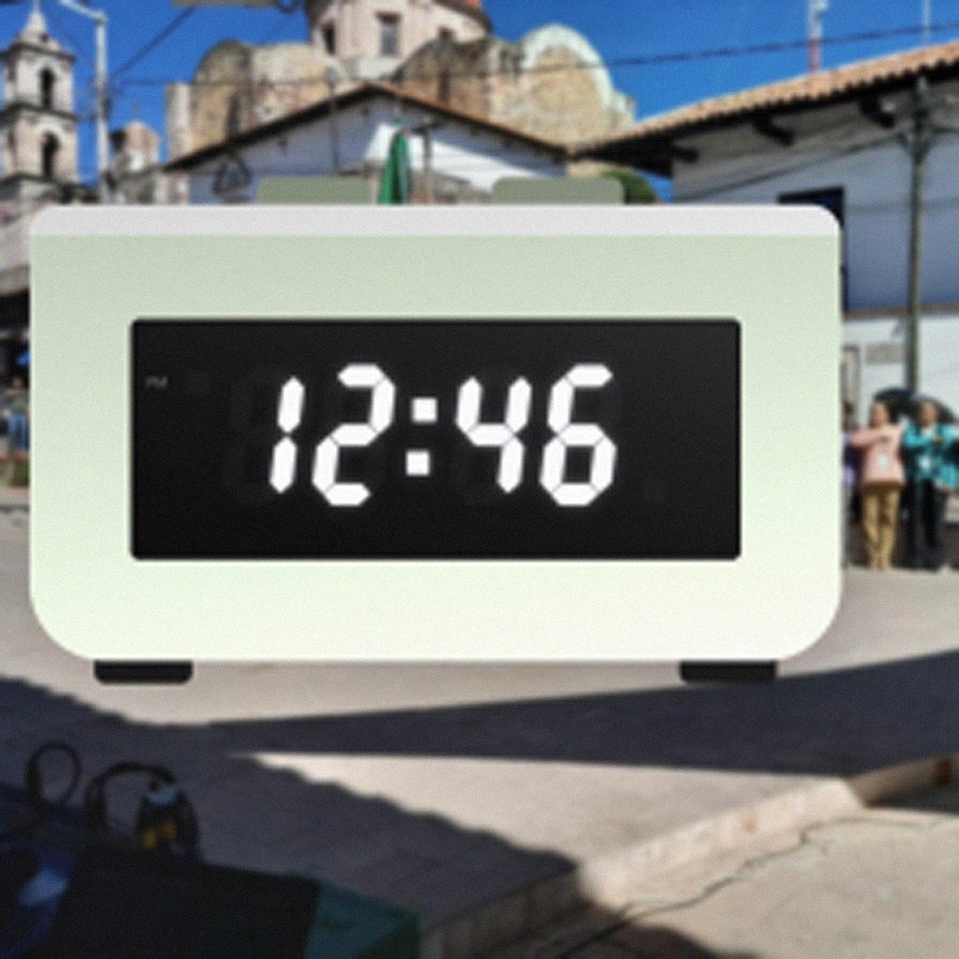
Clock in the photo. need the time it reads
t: 12:46
